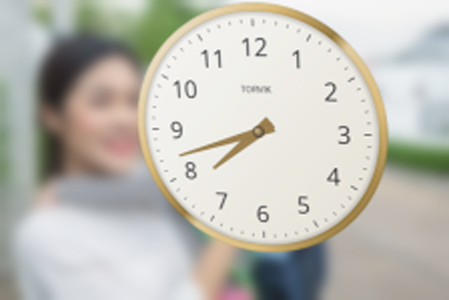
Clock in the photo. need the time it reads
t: 7:42
